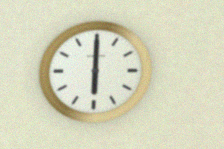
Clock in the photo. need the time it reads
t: 6:00
